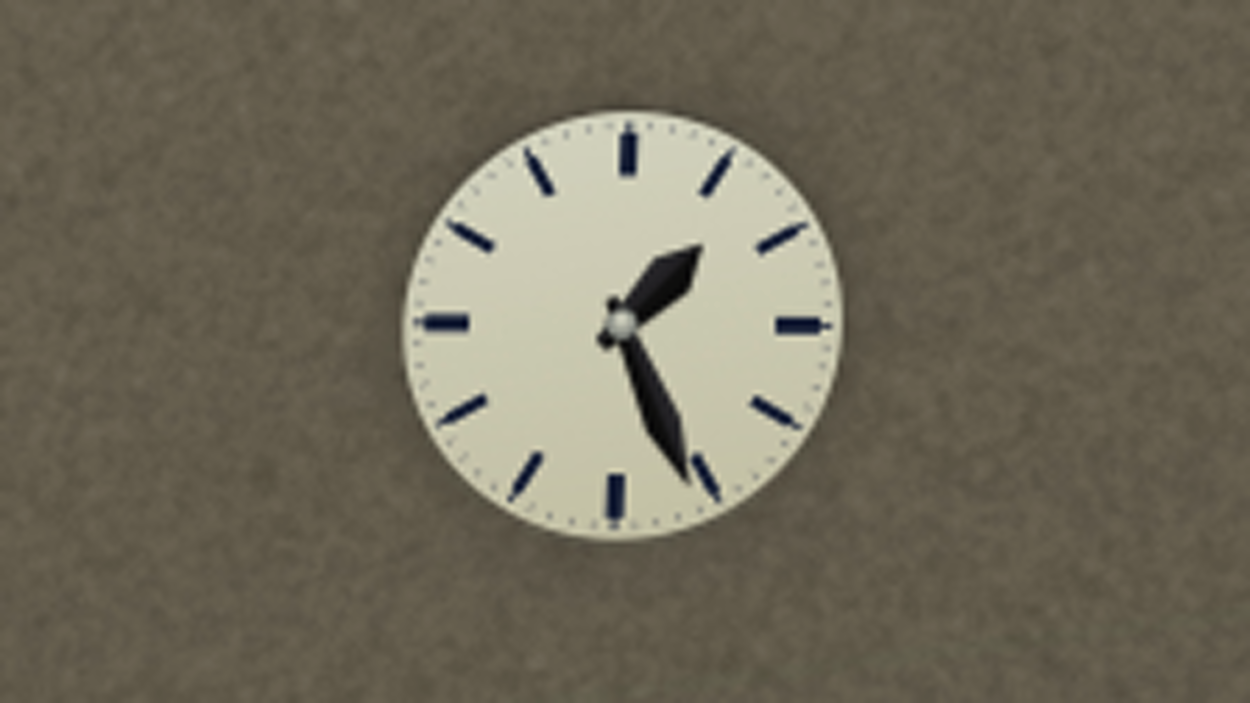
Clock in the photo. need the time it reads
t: 1:26
